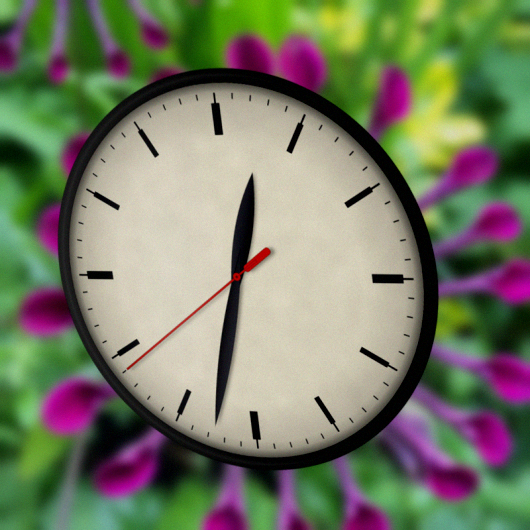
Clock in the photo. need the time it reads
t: 12:32:39
